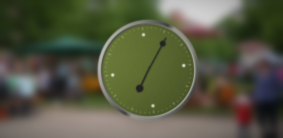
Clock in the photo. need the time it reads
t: 7:06
